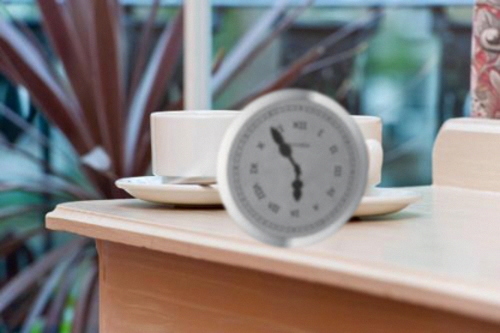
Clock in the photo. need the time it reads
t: 5:54
